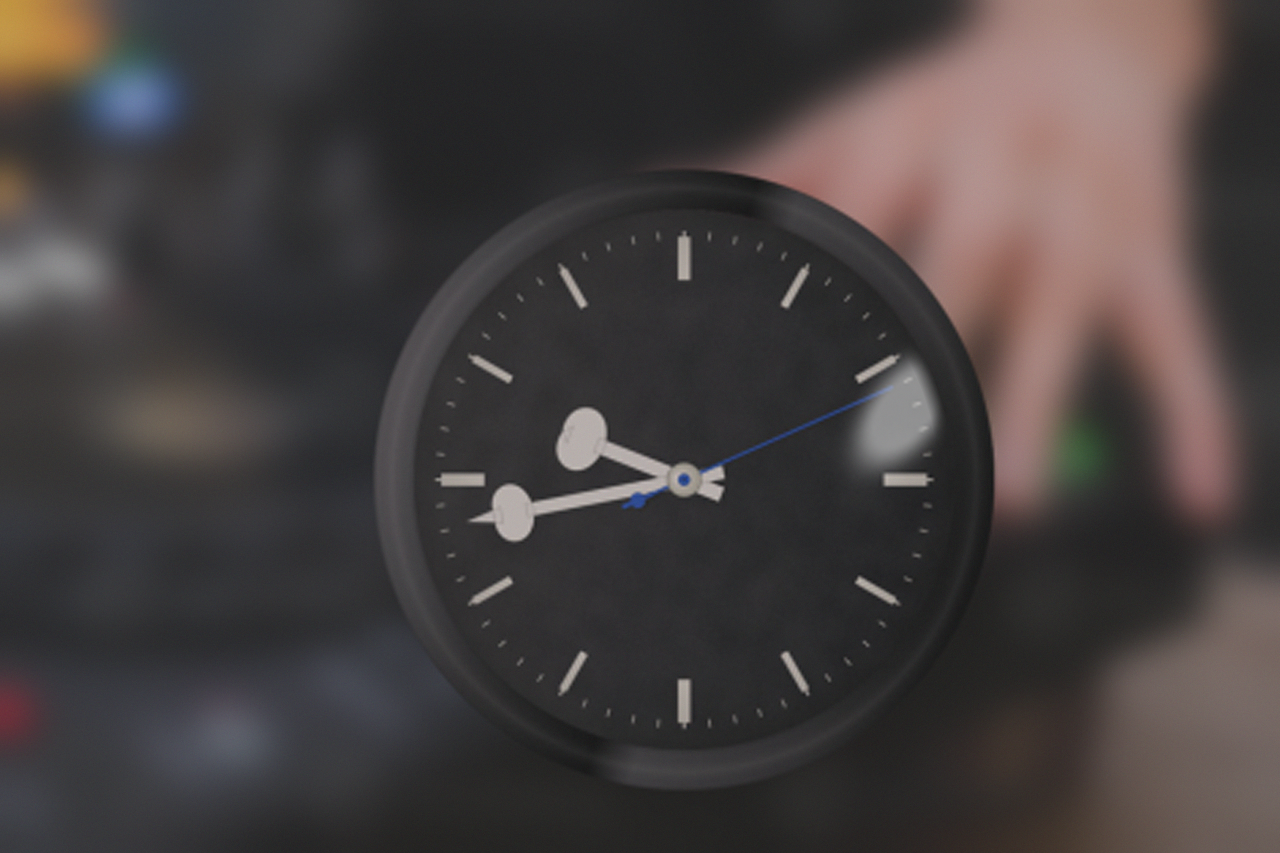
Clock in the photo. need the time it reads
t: 9:43:11
